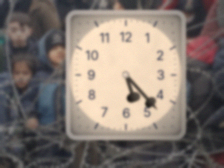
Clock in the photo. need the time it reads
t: 5:23
